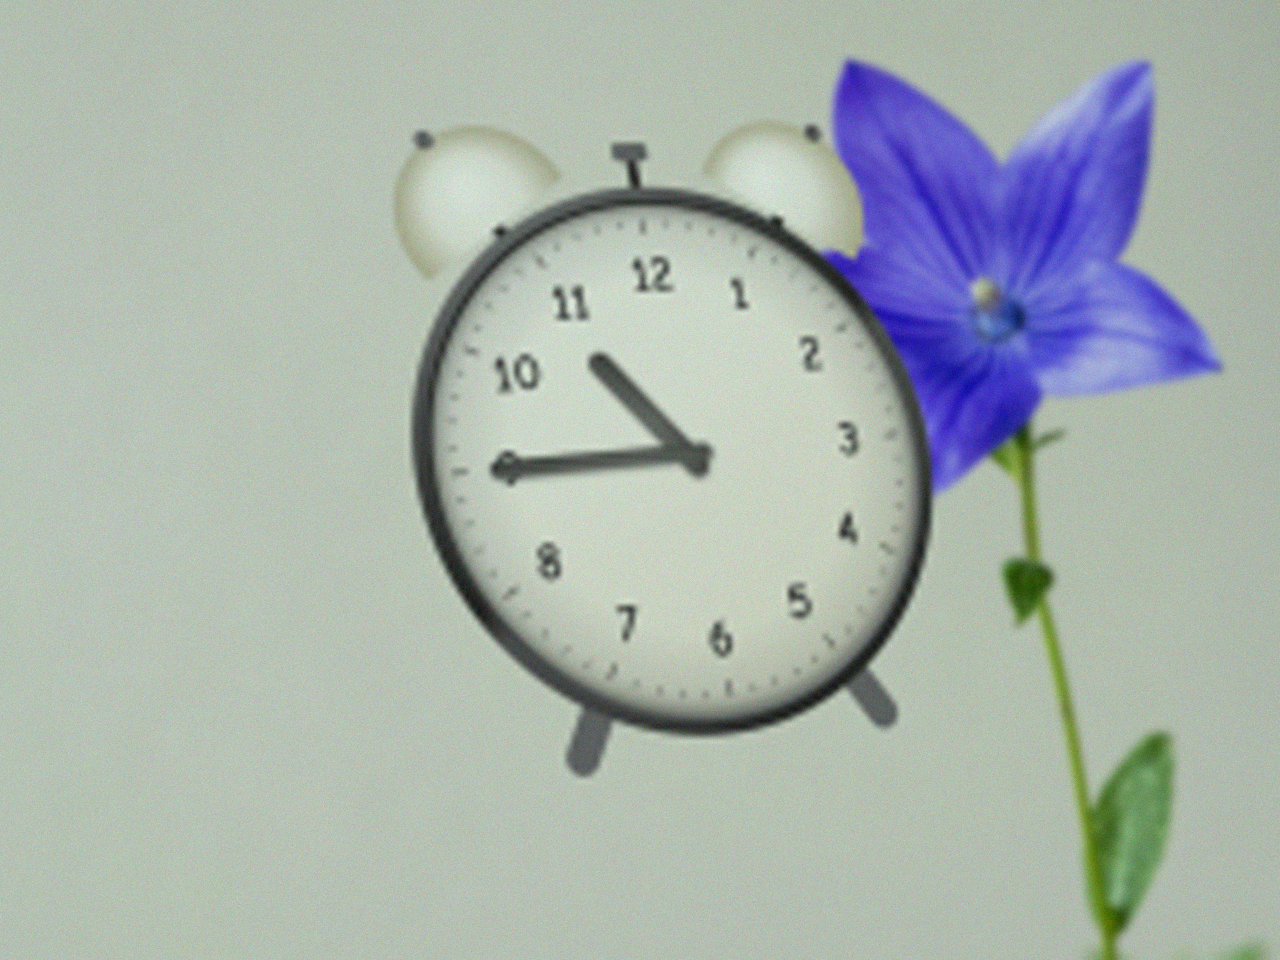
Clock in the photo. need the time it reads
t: 10:45
